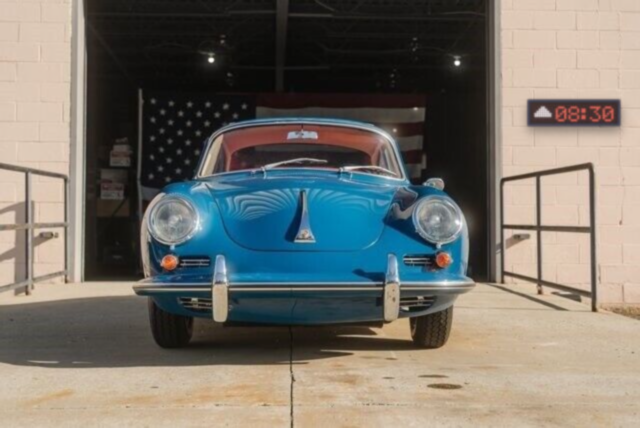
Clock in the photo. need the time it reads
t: 8:30
